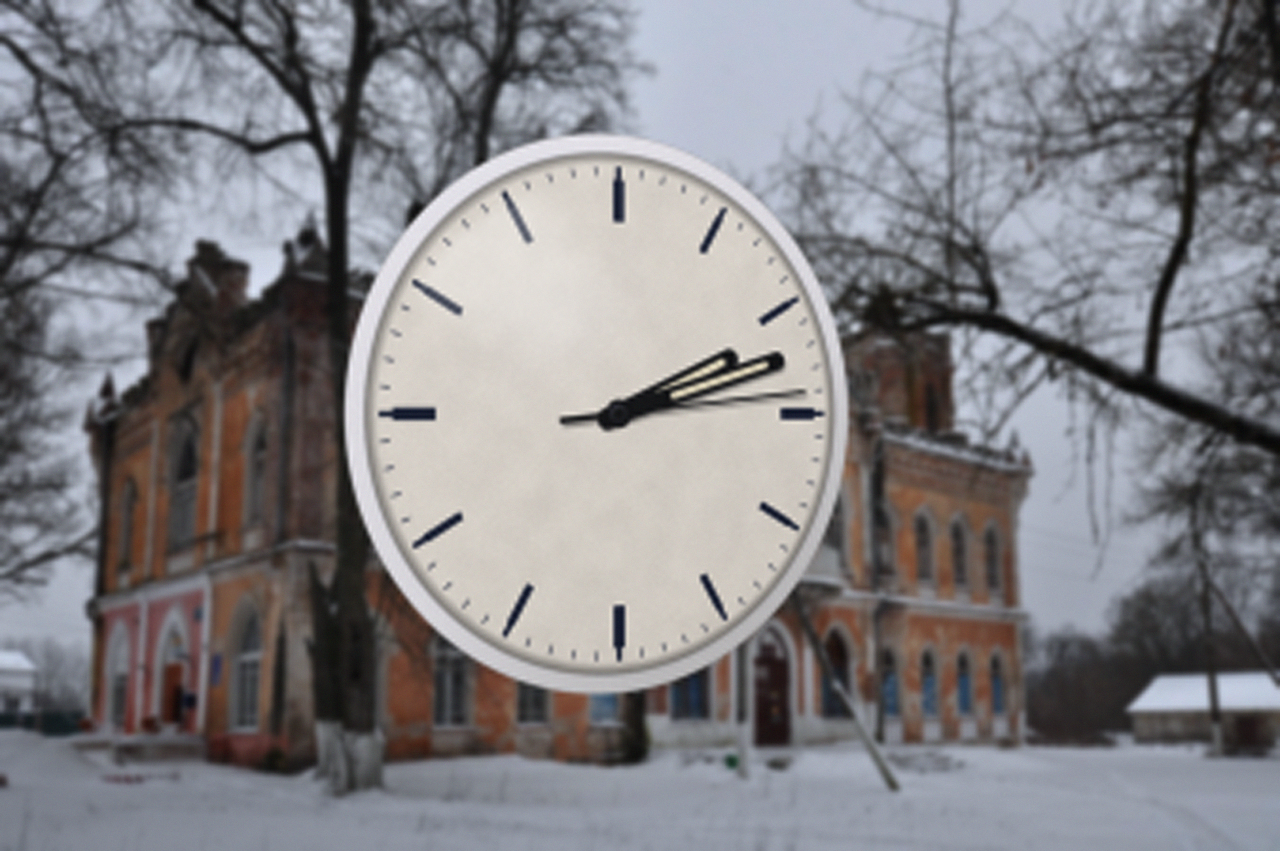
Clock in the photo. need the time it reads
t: 2:12:14
